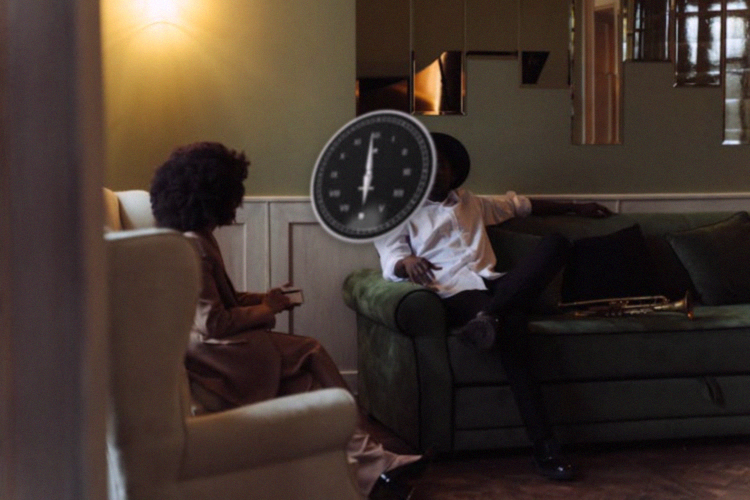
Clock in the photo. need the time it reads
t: 5:59
